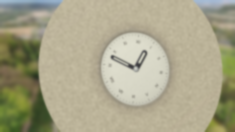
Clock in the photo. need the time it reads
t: 12:48
